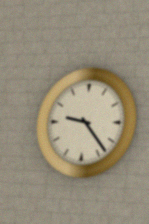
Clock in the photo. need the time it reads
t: 9:23
